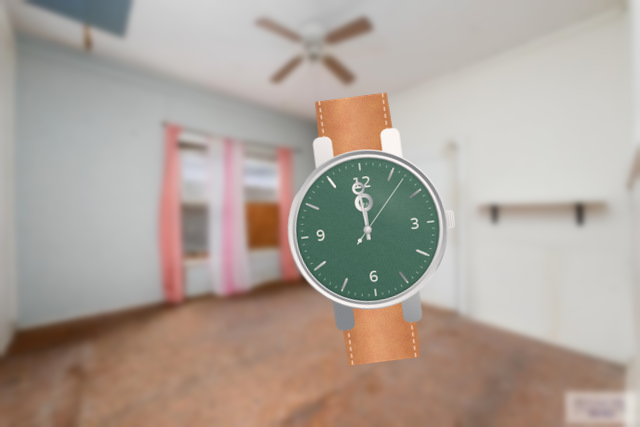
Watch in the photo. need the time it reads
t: 11:59:07
